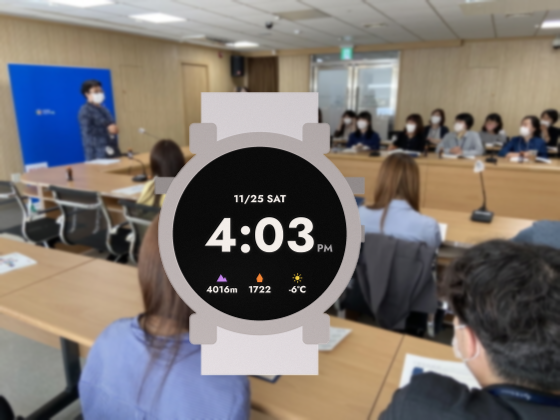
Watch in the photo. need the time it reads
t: 4:03
